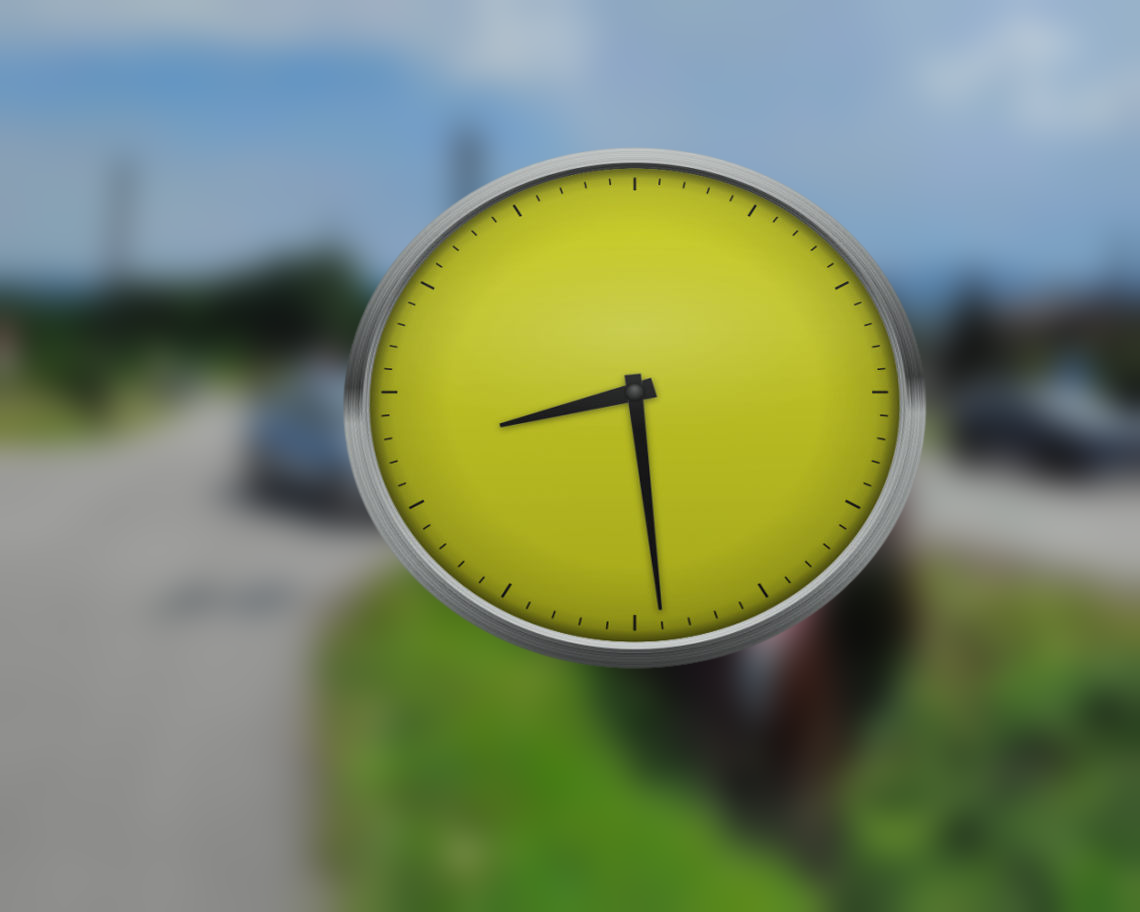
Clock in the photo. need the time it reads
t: 8:29
